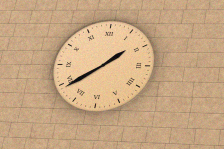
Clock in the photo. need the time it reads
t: 1:39
